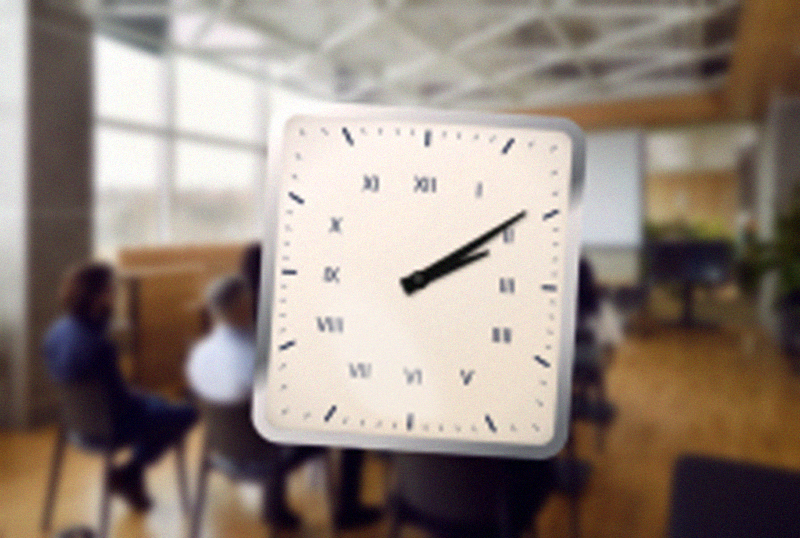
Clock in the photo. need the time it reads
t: 2:09
